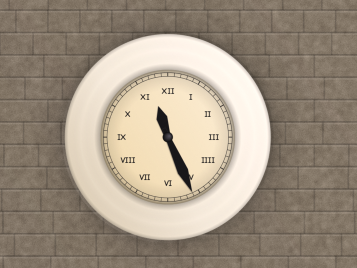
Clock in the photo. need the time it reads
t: 11:26
